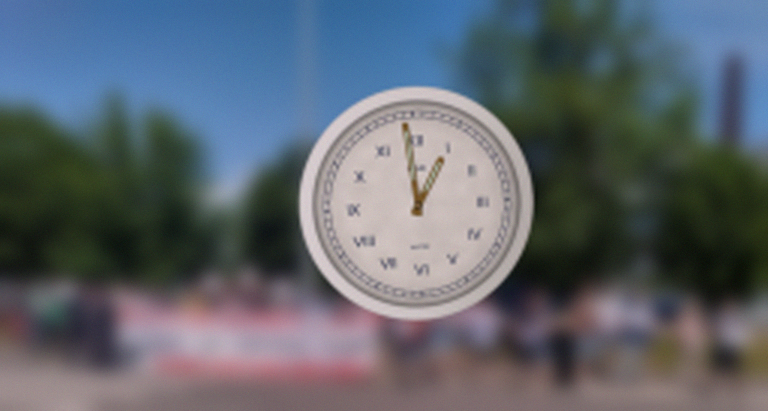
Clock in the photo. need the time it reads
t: 12:59
